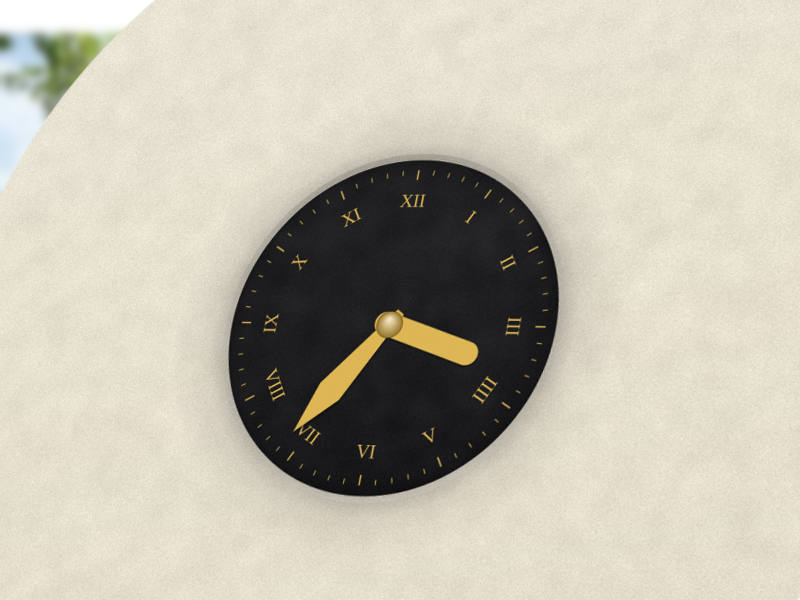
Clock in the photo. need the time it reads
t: 3:36
